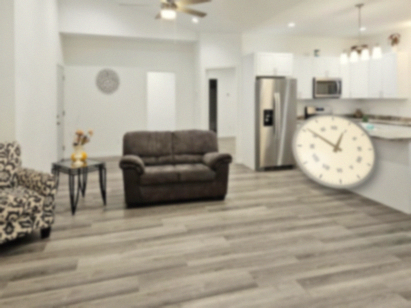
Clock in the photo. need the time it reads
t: 12:51
